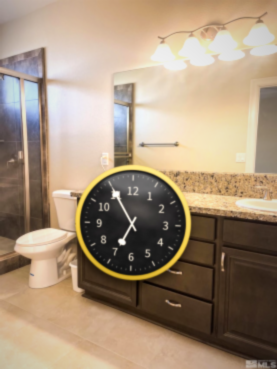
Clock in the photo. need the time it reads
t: 6:55
